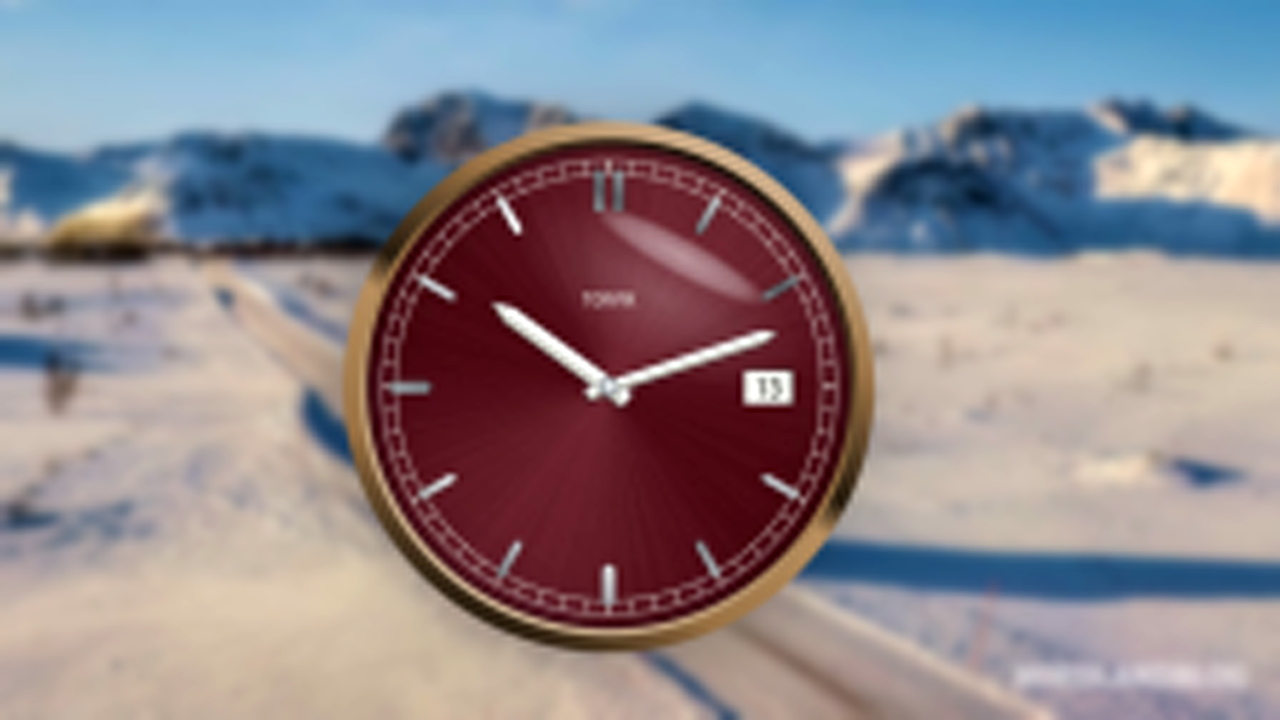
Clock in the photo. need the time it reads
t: 10:12
